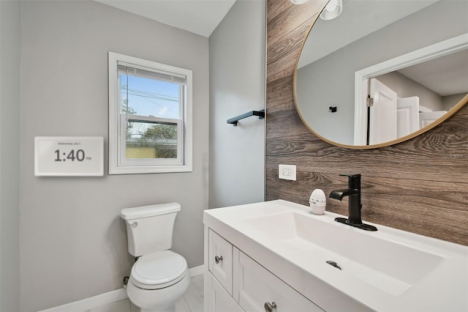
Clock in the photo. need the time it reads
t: 1:40
